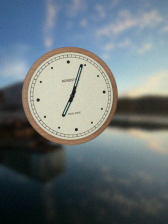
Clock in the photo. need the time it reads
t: 7:04
